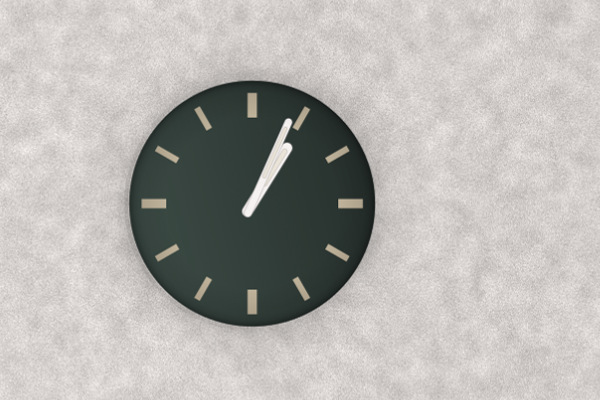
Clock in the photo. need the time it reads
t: 1:04
